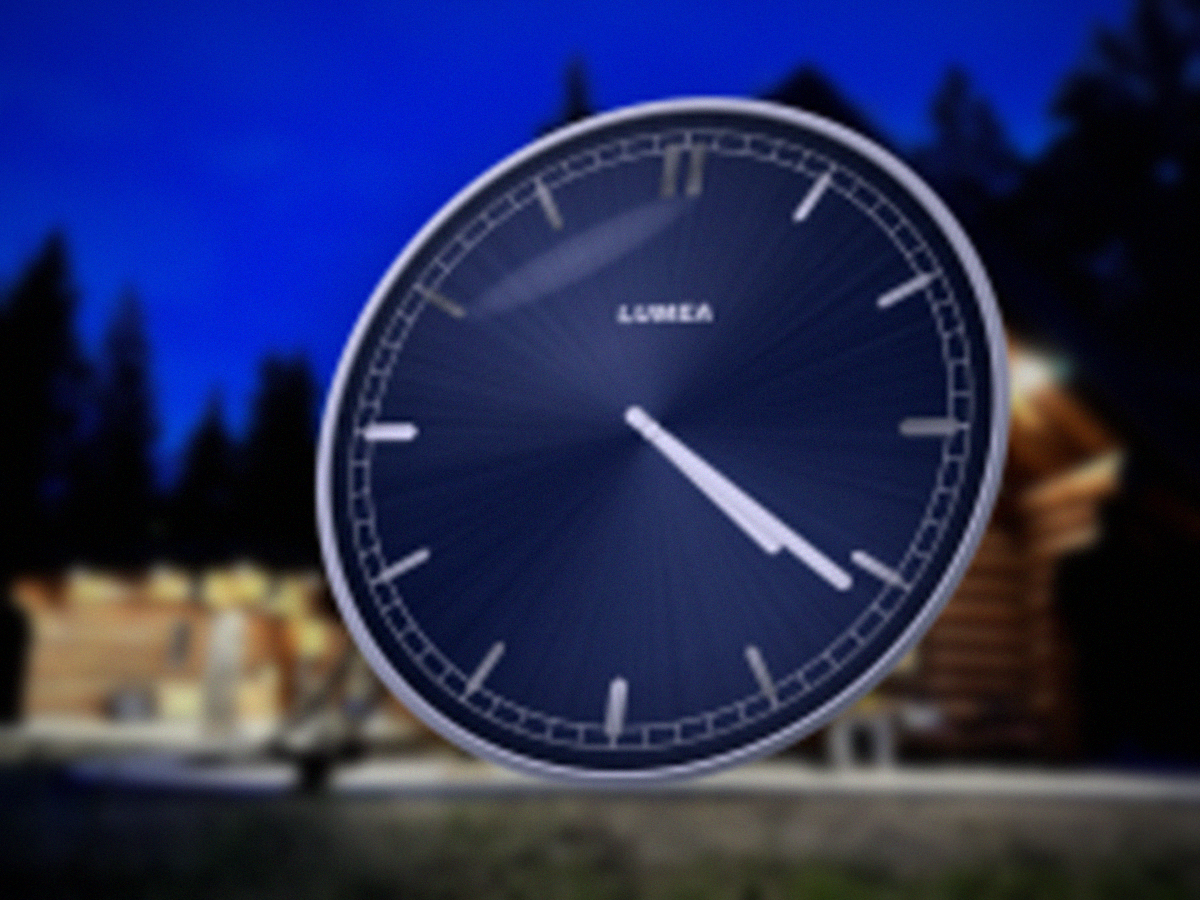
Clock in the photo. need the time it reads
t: 4:21
